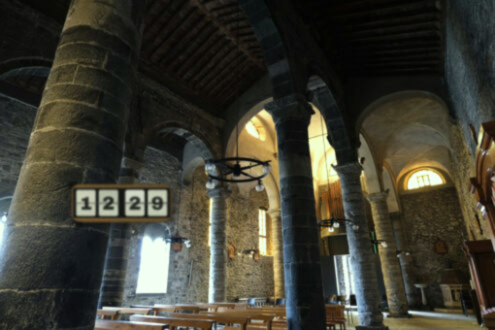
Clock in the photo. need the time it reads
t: 12:29
